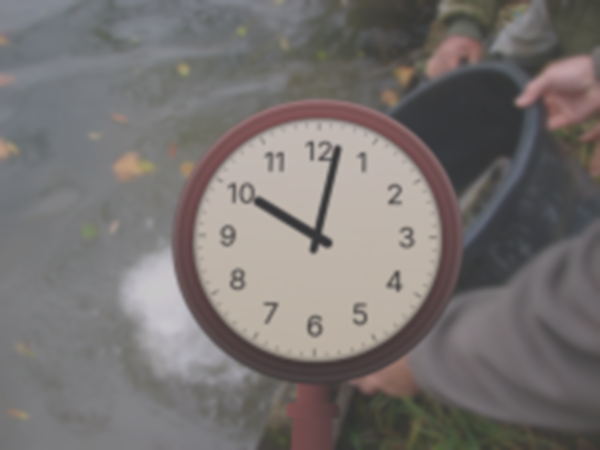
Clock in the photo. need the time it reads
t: 10:02
